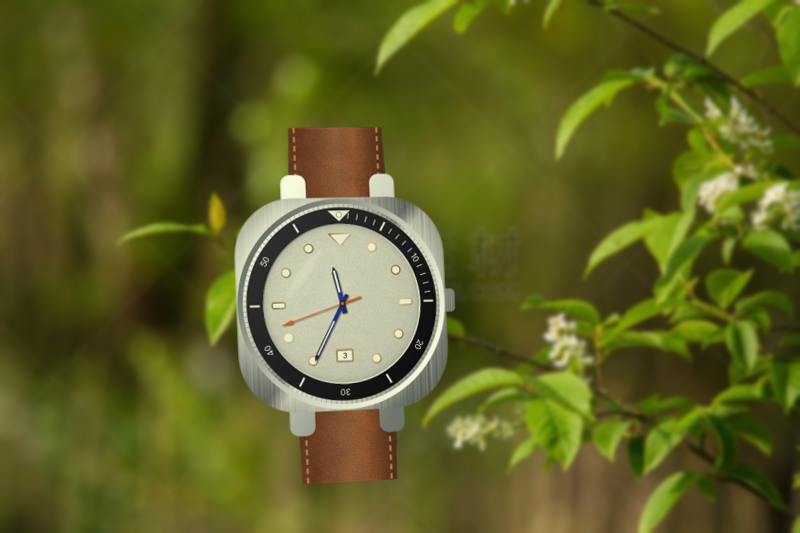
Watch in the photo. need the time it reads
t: 11:34:42
